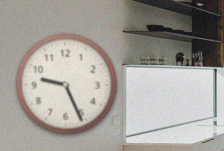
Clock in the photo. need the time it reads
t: 9:26
